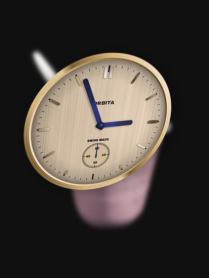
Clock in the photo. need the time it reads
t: 2:56
